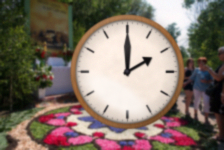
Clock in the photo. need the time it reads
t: 2:00
